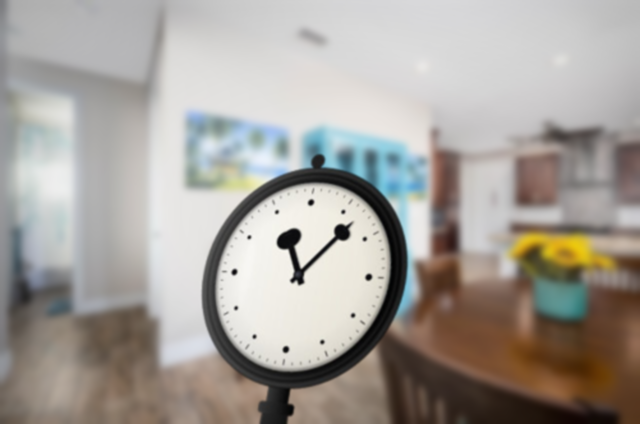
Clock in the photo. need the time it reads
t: 11:07
